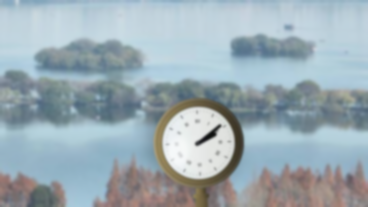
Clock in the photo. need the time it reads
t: 2:09
